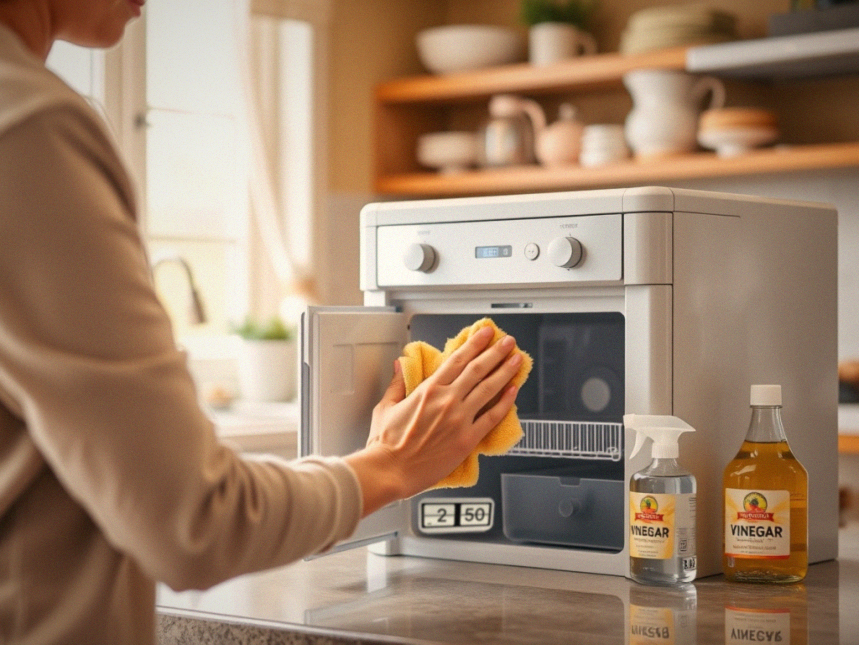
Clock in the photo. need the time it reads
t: 2:50
